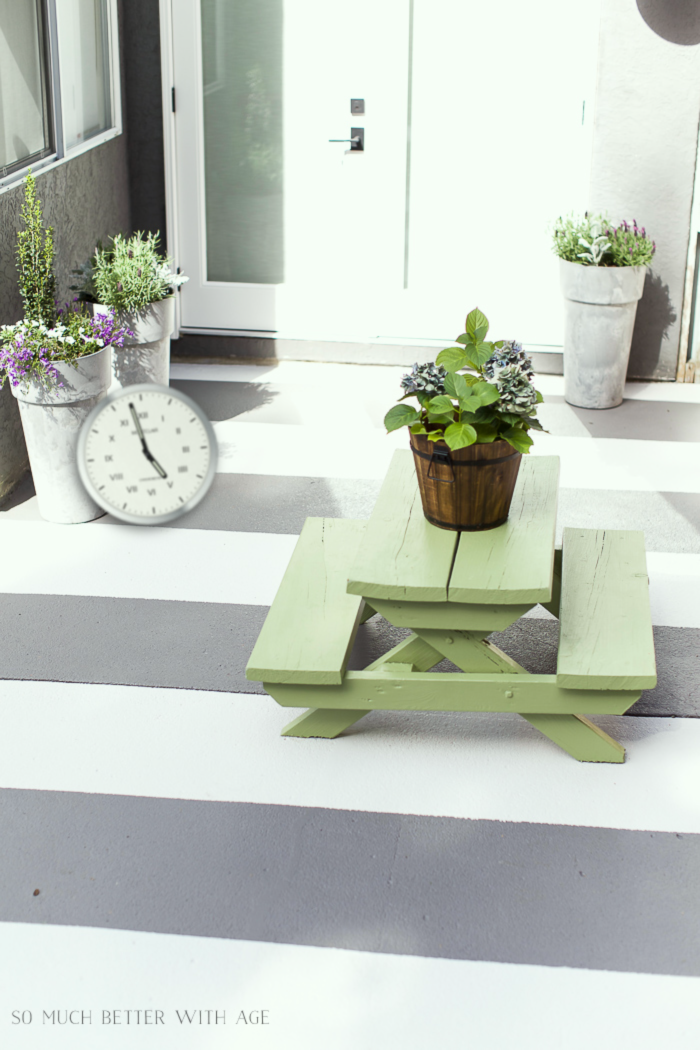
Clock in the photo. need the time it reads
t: 4:58
